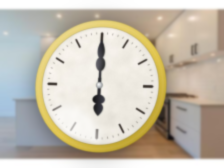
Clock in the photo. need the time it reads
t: 6:00
